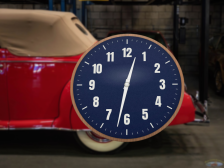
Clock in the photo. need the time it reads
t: 12:32
